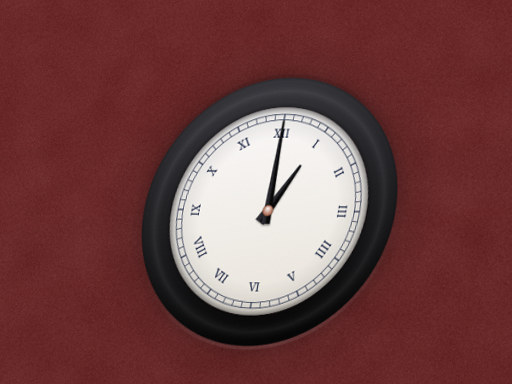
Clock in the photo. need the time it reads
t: 1:00
